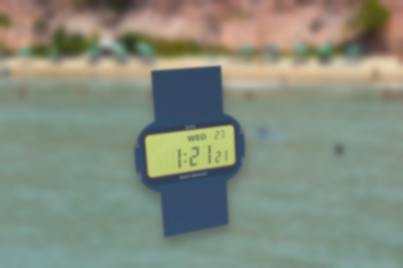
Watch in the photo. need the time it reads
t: 1:21
